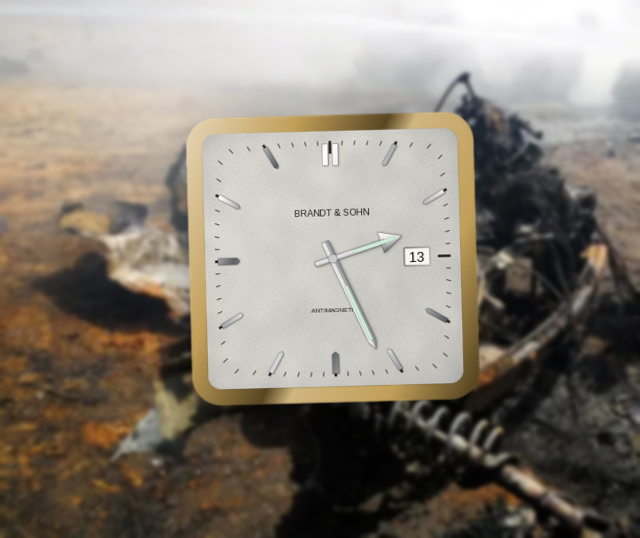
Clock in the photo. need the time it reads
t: 2:26
